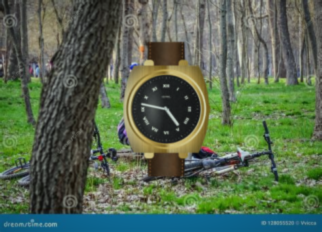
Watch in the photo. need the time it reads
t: 4:47
